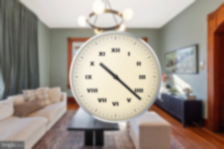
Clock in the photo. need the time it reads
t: 10:22
